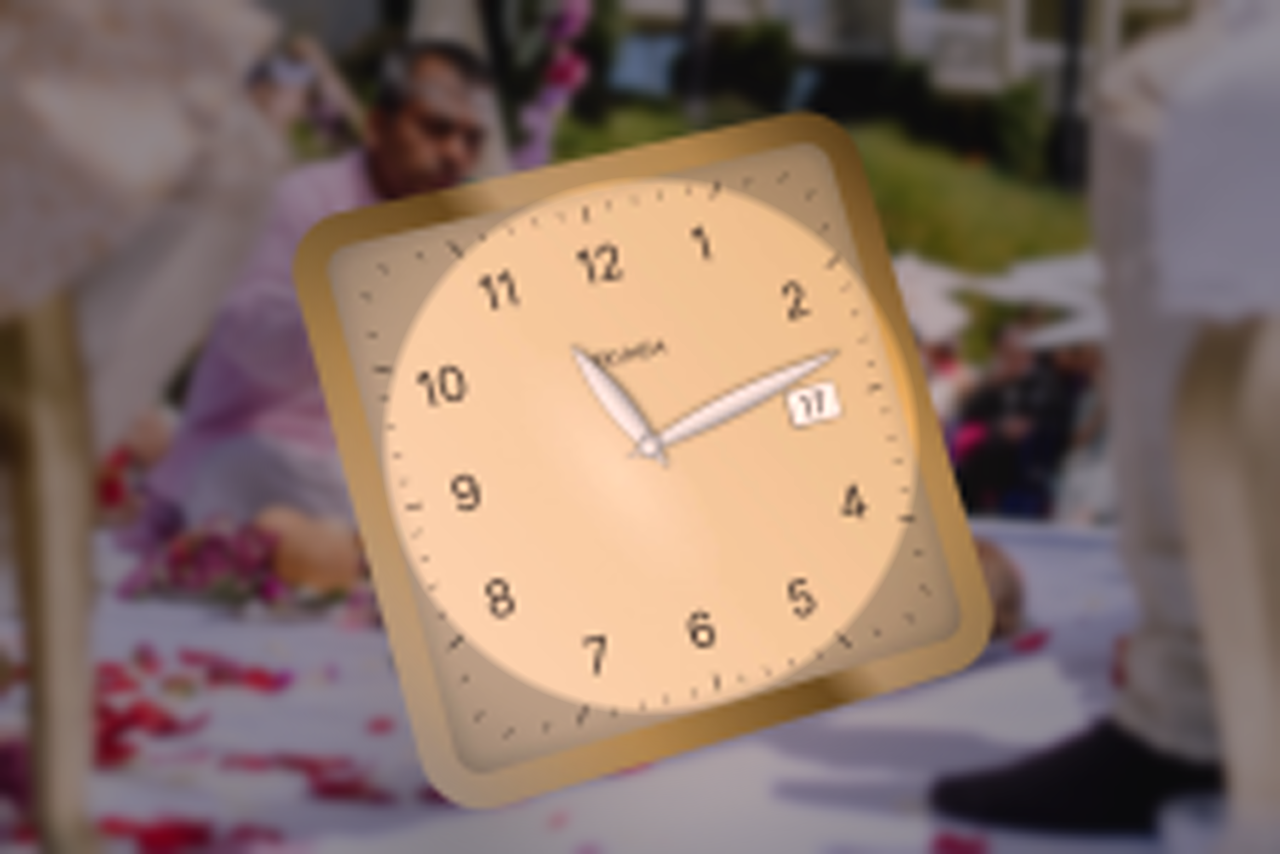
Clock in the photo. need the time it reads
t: 11:13
